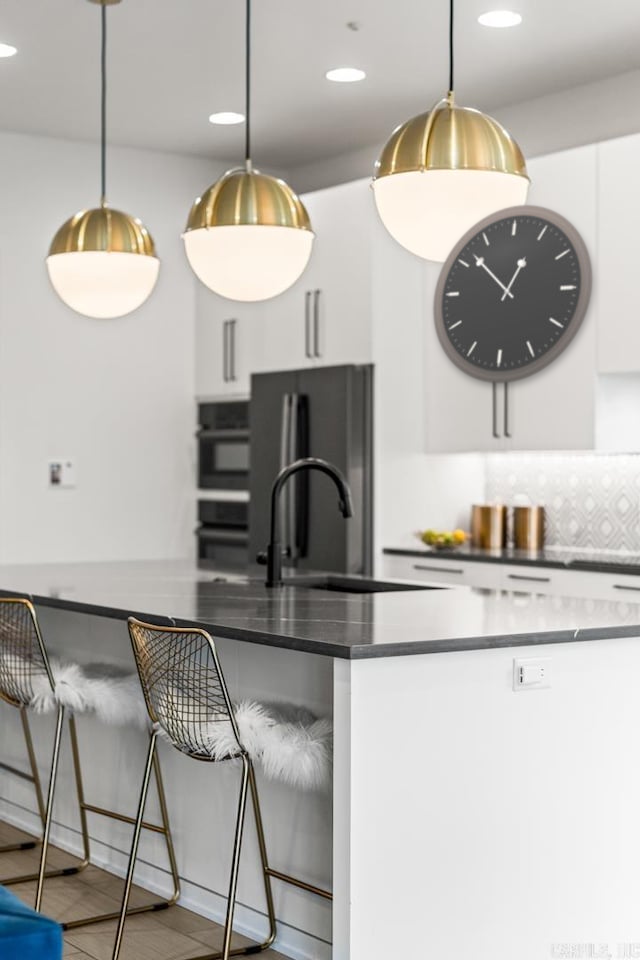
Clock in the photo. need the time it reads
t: 12:52
